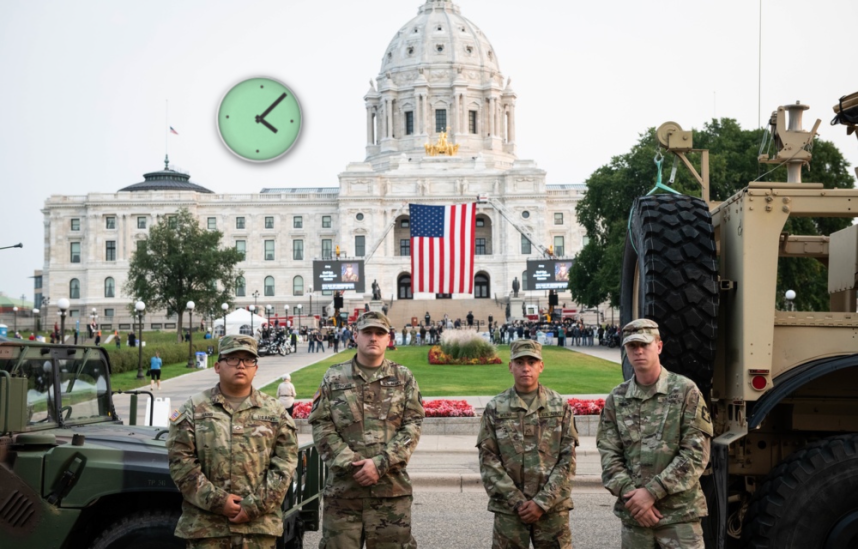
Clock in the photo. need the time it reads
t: 4:07
